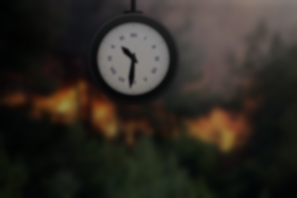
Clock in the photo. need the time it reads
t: 10:31
